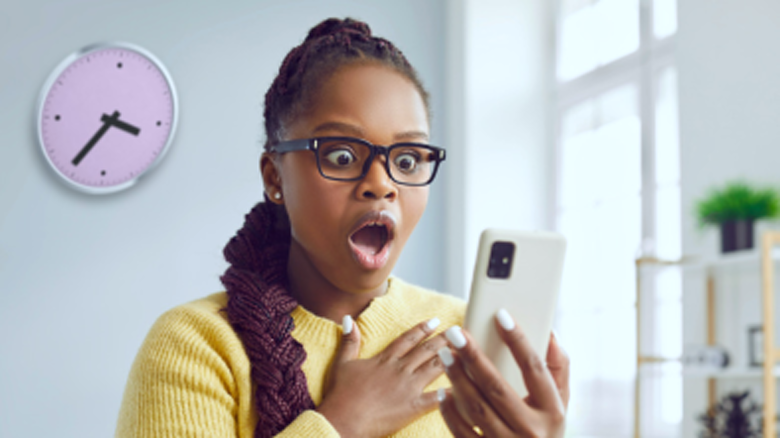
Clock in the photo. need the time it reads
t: 3:36
